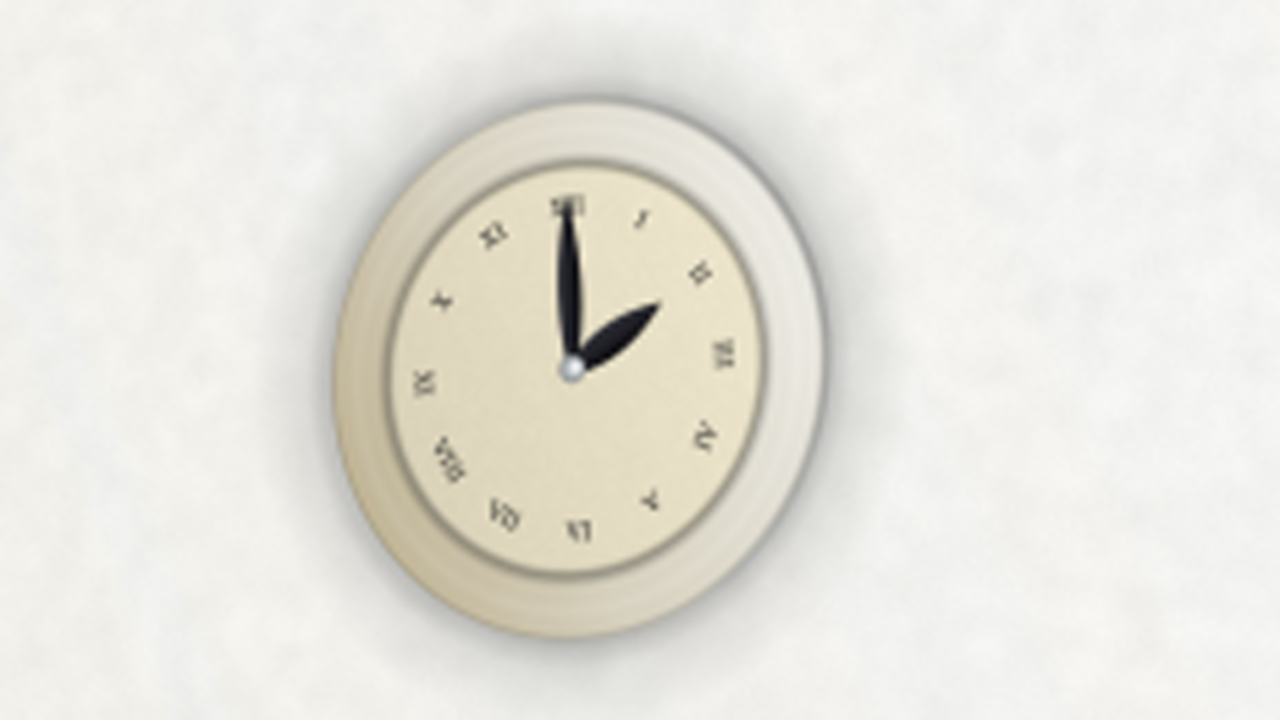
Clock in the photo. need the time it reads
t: 2:00
